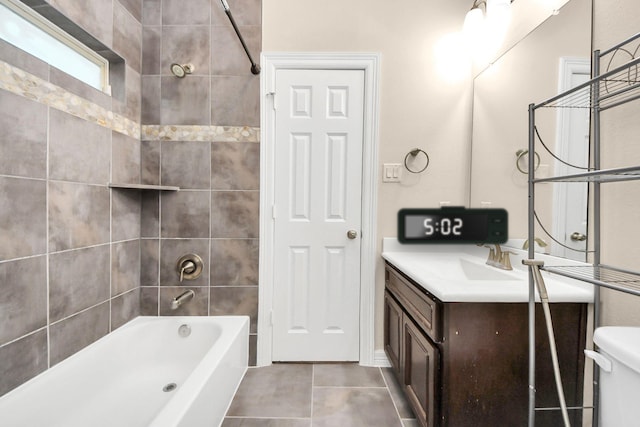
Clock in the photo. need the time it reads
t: 5:02
